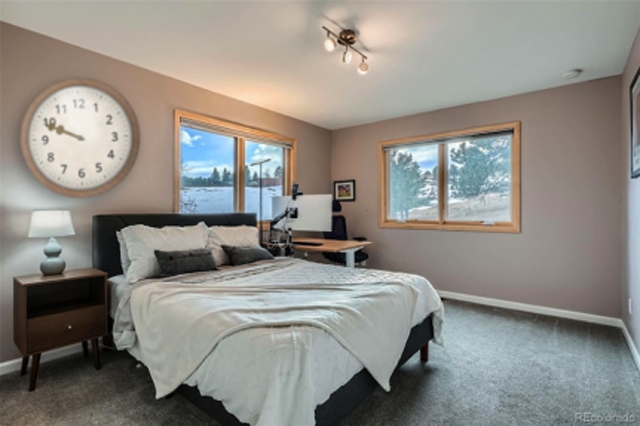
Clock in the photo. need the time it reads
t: 9:49
